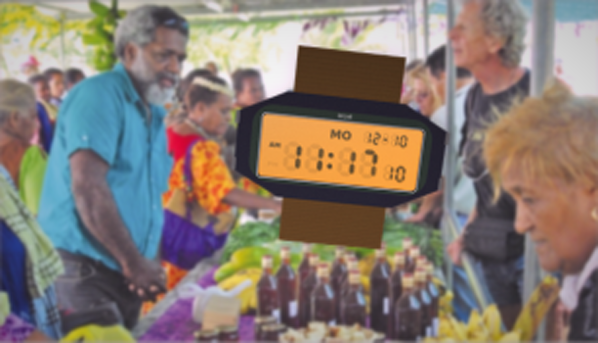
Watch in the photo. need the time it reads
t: 11:17:10
